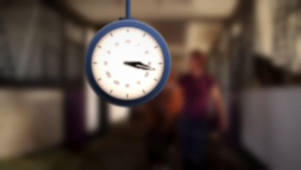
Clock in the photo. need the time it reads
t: 3:17
